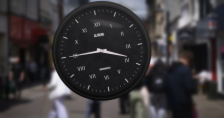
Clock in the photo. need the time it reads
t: 3:45
